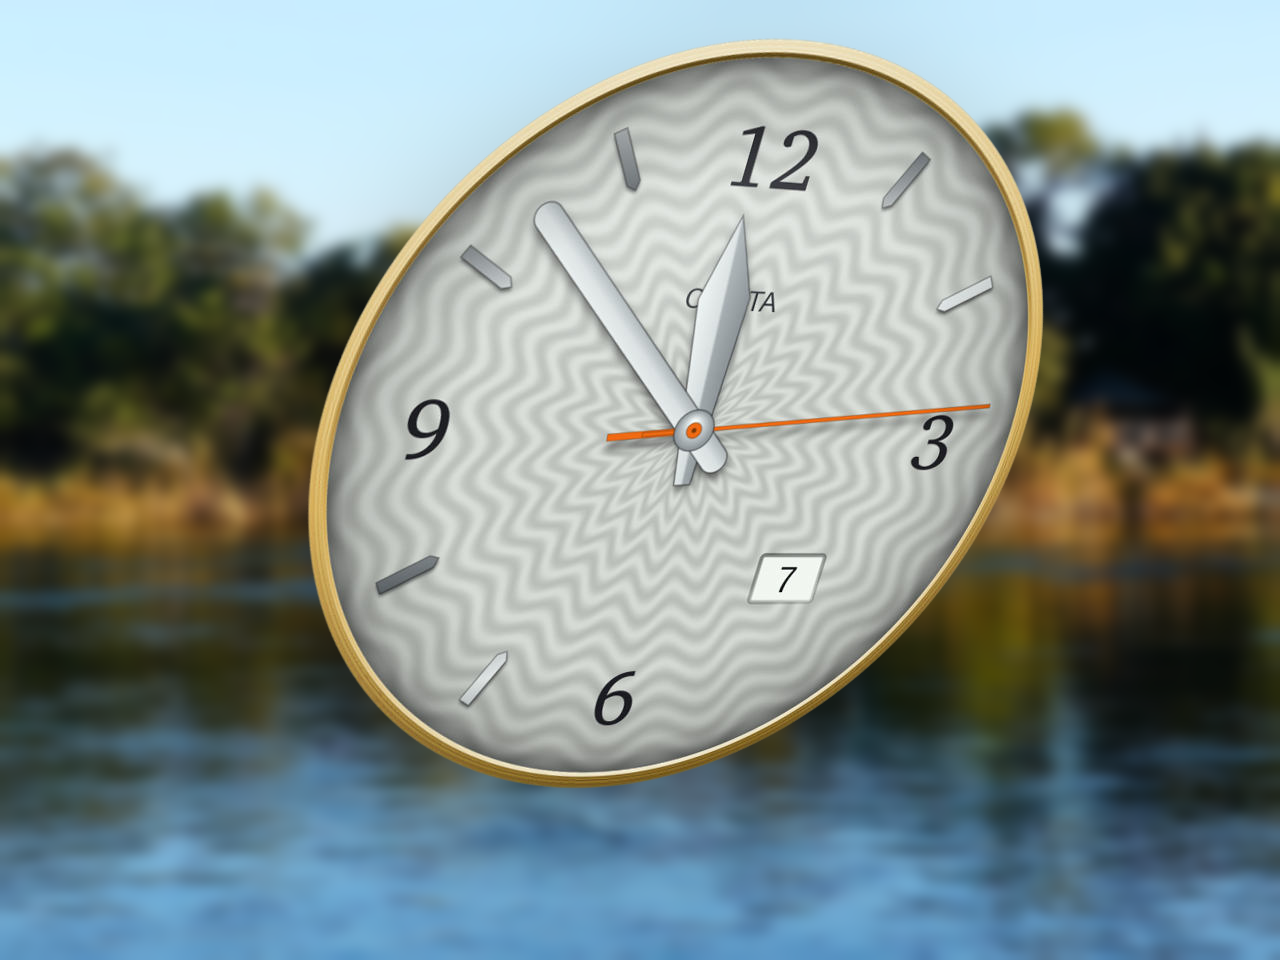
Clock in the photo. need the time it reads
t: 11:52:14
